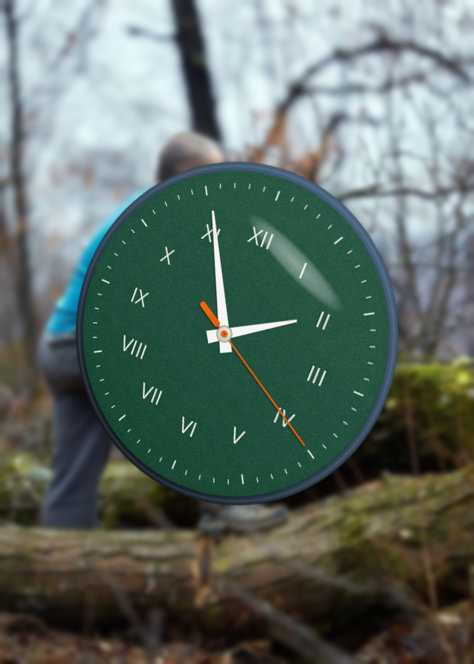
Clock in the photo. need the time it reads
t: 1:55:20
